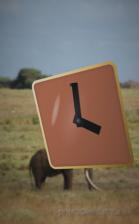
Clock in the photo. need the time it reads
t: 4:01
